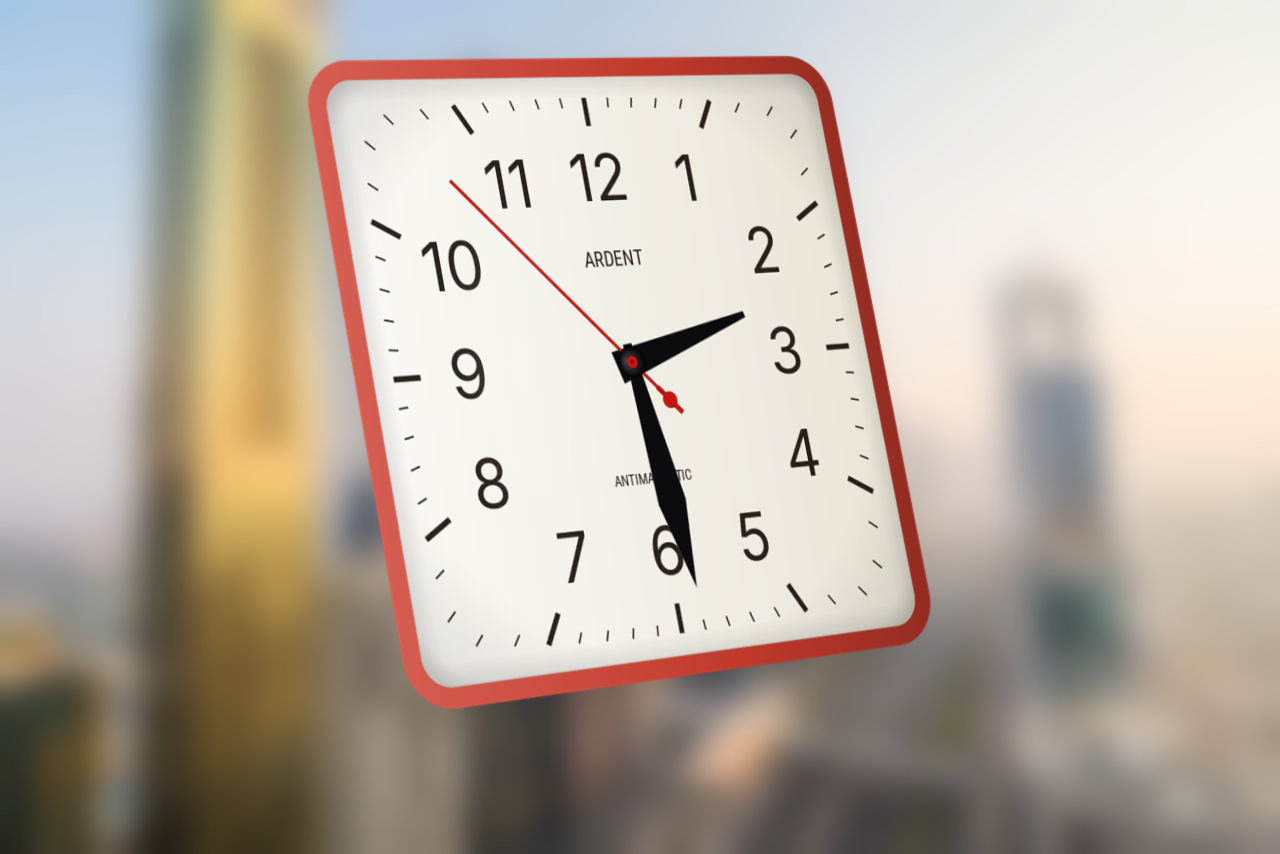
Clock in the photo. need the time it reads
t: 2:28:53
